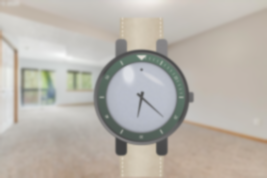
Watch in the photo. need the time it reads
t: 6:22
